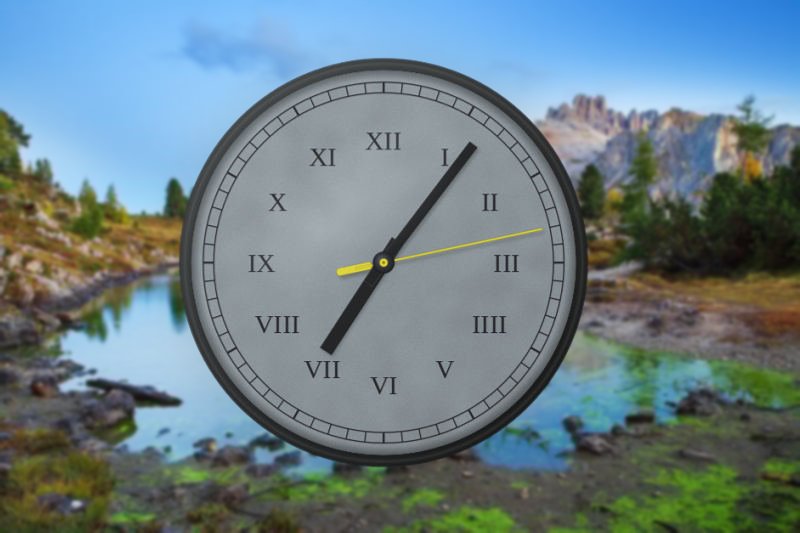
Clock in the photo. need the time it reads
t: 7:06:13
